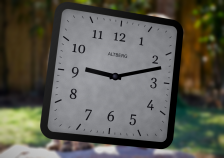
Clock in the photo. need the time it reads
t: 9:12
